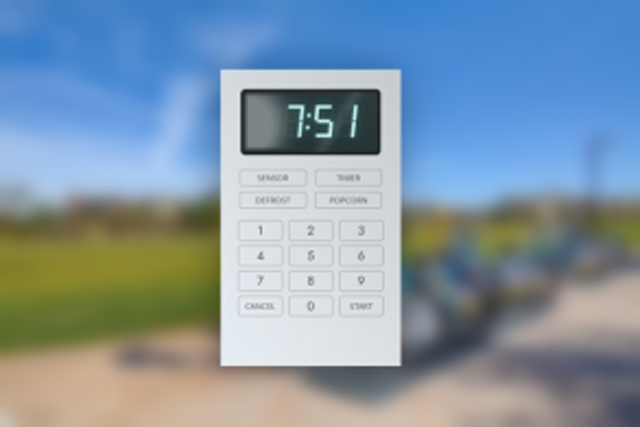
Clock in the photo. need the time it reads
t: 7:51
